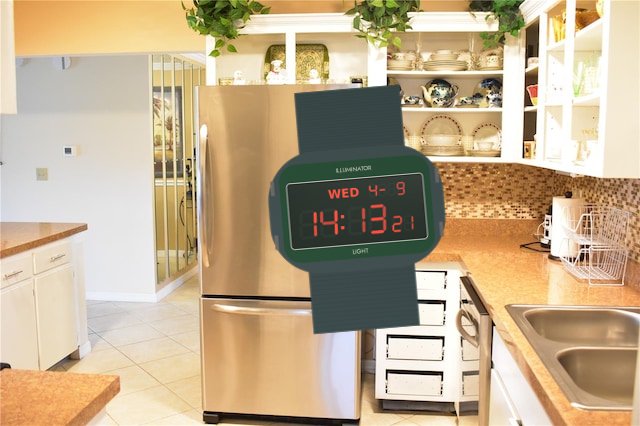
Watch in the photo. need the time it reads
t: 14:13:21
